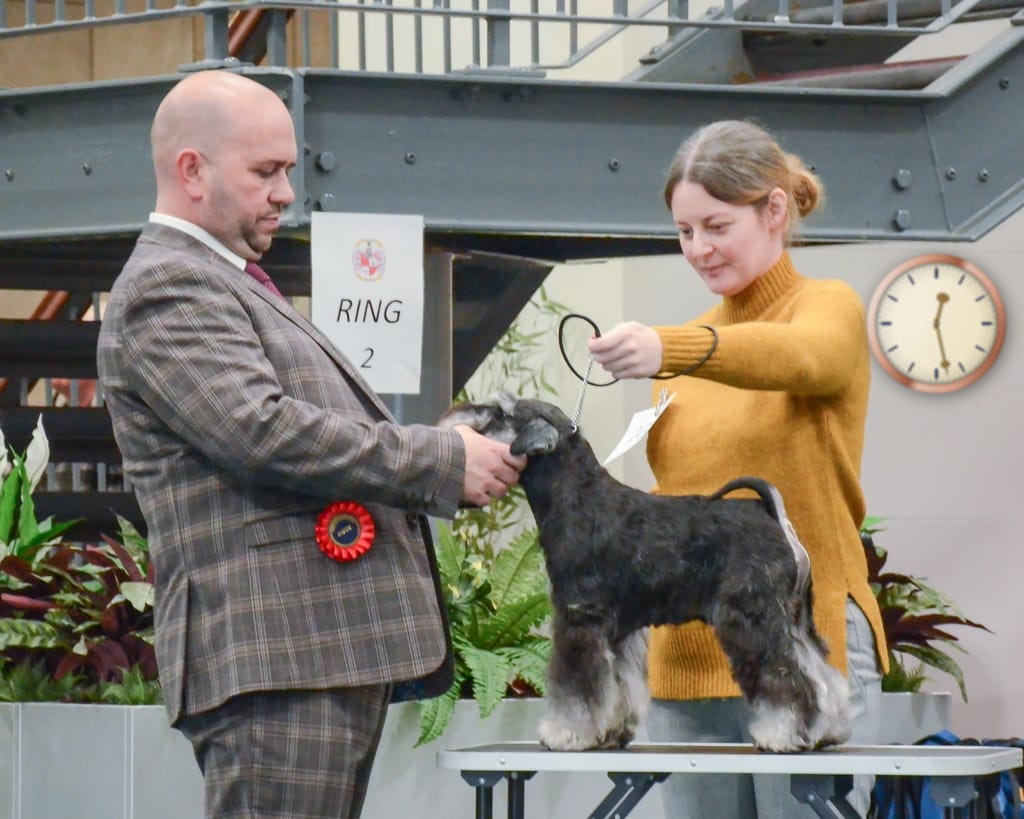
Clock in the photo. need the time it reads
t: 12:28
